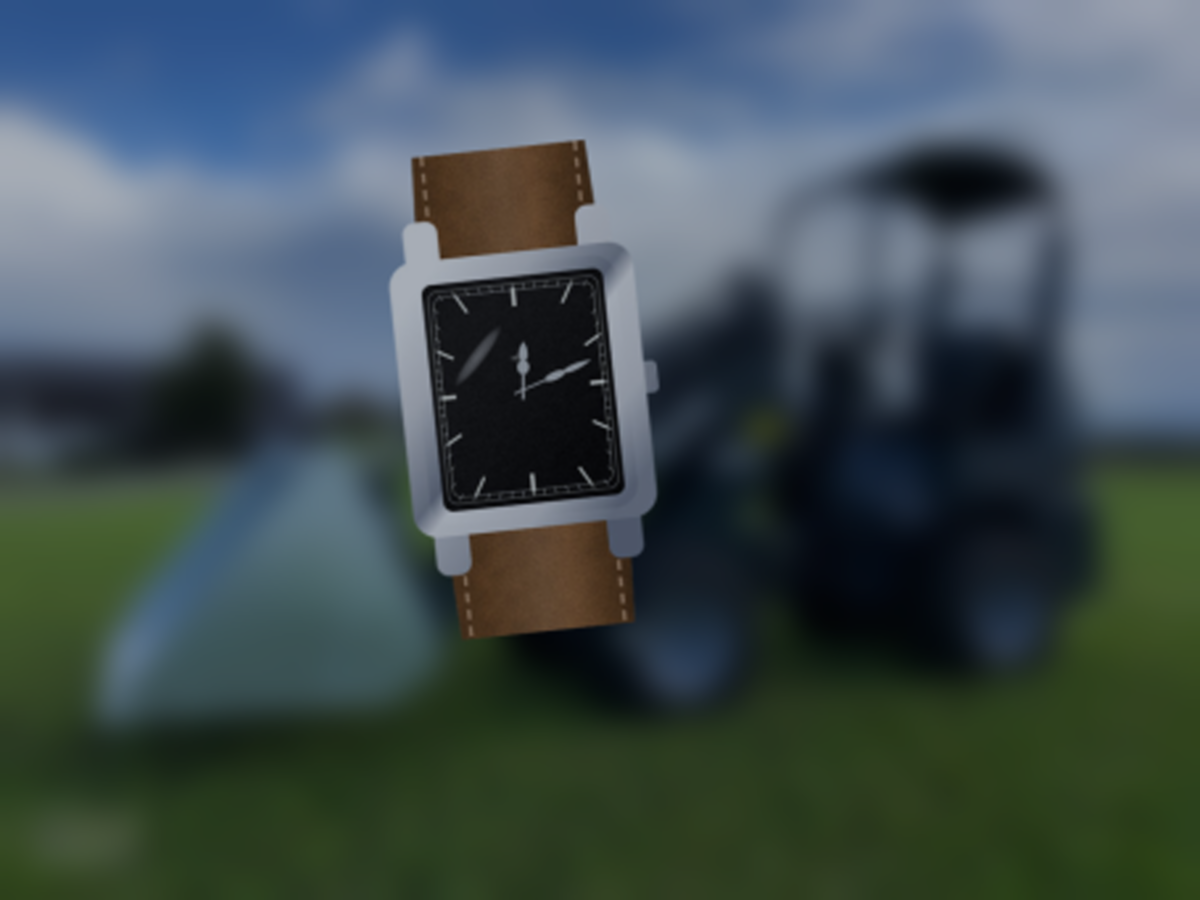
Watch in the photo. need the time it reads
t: 12:12
